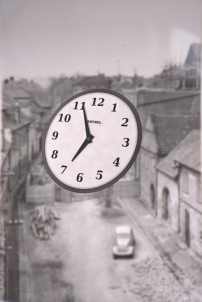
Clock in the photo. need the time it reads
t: 6:56
